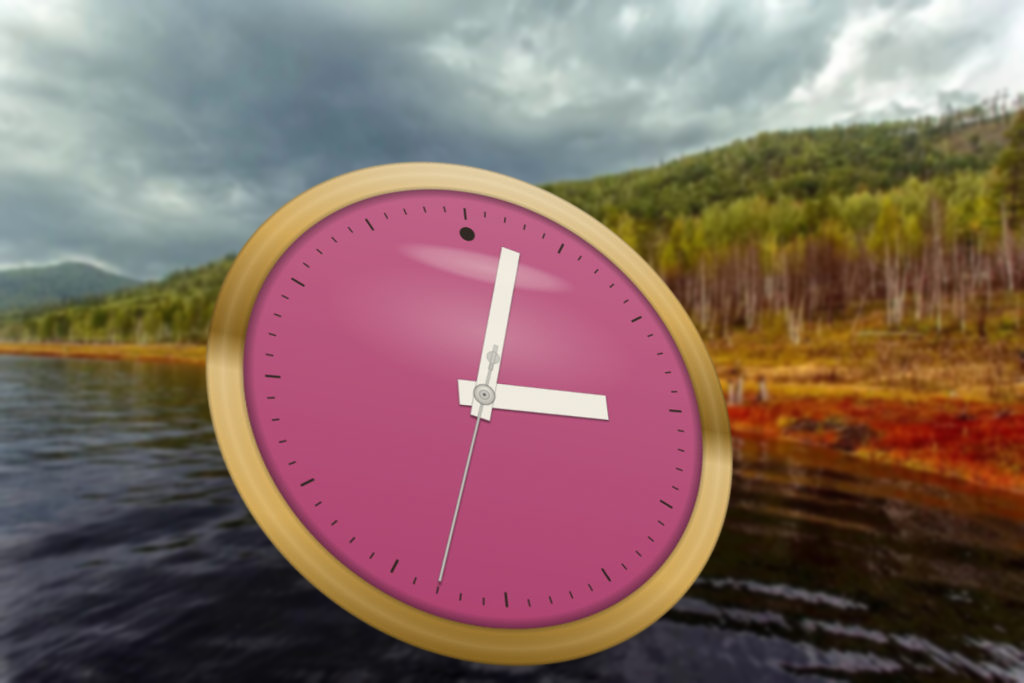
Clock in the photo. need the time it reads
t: 3:02:33
